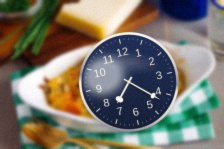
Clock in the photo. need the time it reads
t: 7:22
